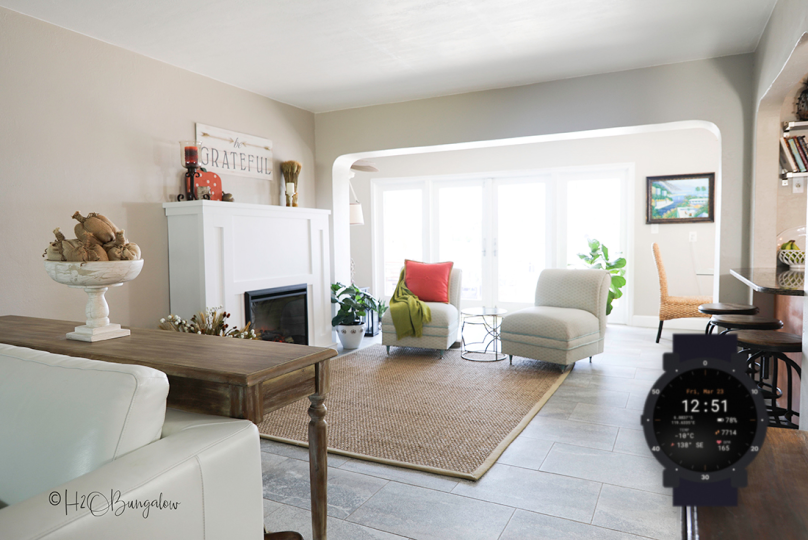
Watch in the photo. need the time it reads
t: 12:51
